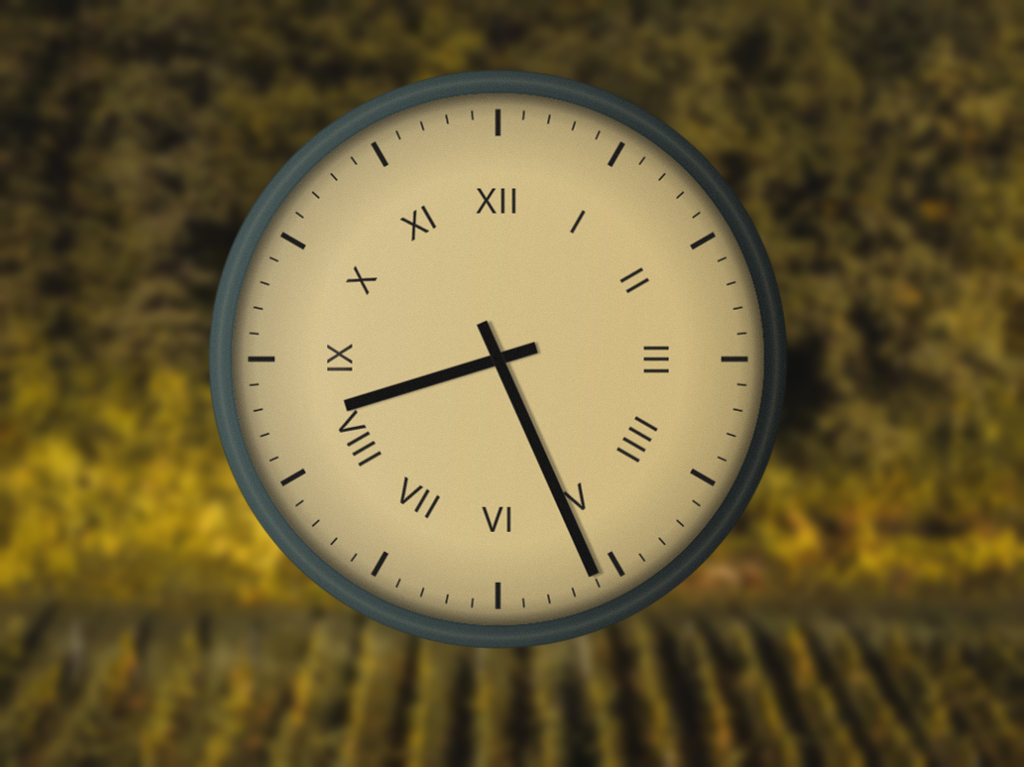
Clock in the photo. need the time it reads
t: 8:26
